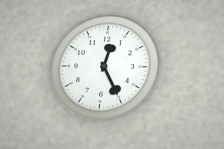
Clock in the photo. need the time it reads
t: 12:25
